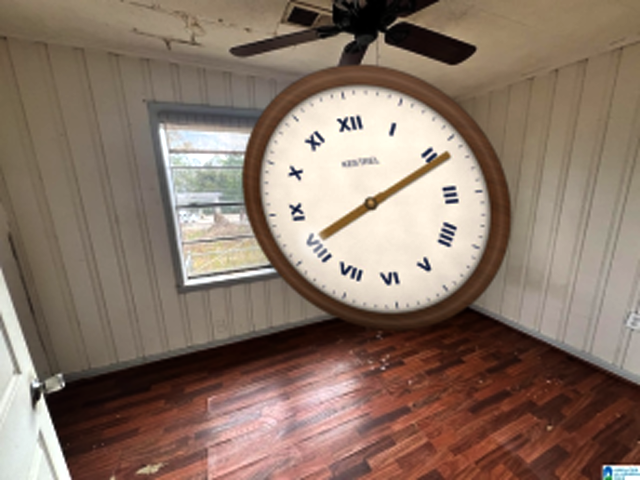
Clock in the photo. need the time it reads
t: 8:11
